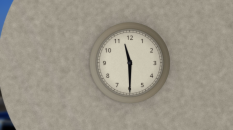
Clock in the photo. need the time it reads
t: 11:30
